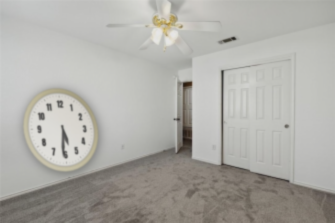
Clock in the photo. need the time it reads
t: 5:31
